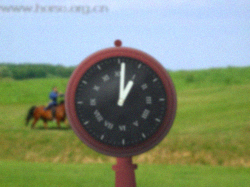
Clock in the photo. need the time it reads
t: 1:01
